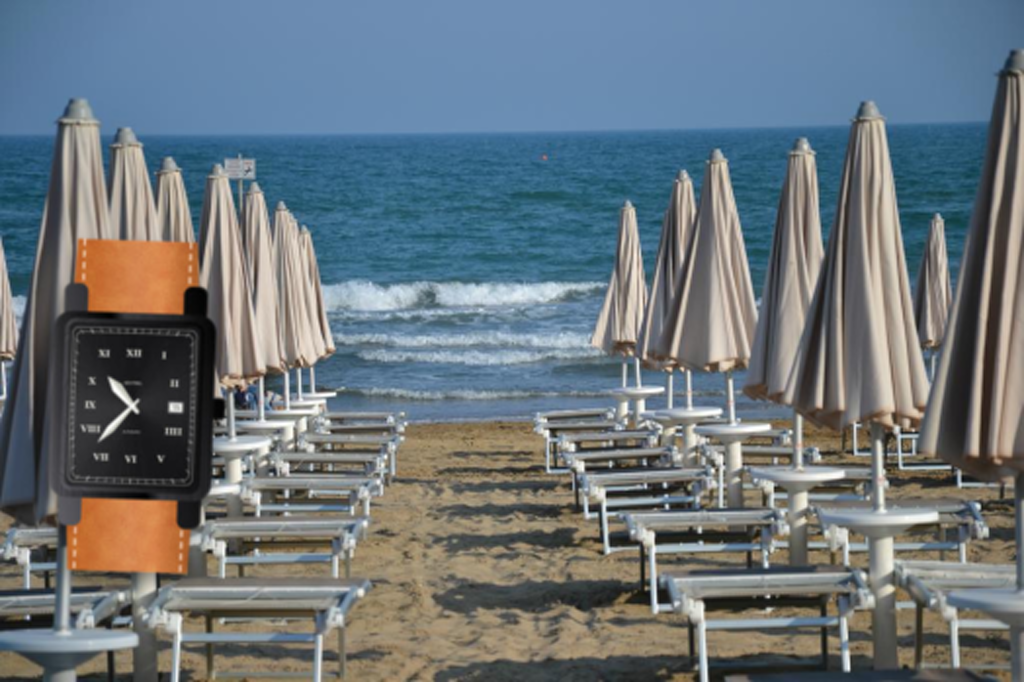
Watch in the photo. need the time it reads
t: 10:37
